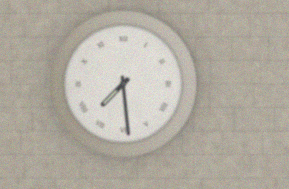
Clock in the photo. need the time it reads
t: 7:29
